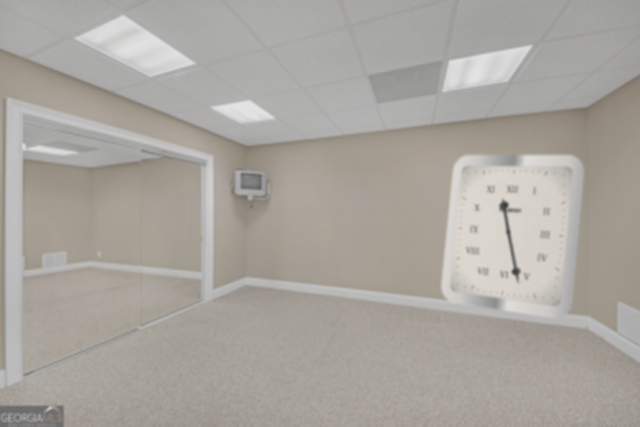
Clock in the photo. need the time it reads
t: 11:27
